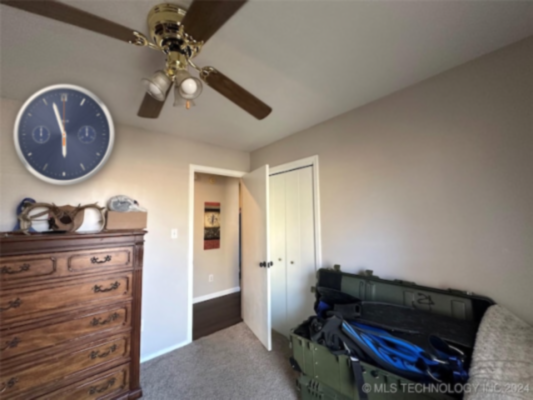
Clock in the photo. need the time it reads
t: 5:57
